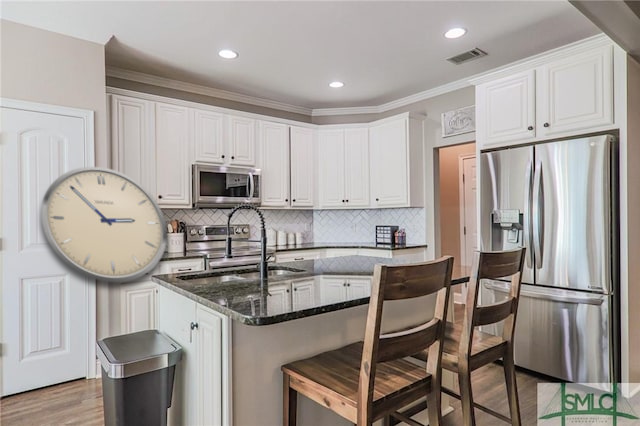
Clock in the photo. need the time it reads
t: 2:53
